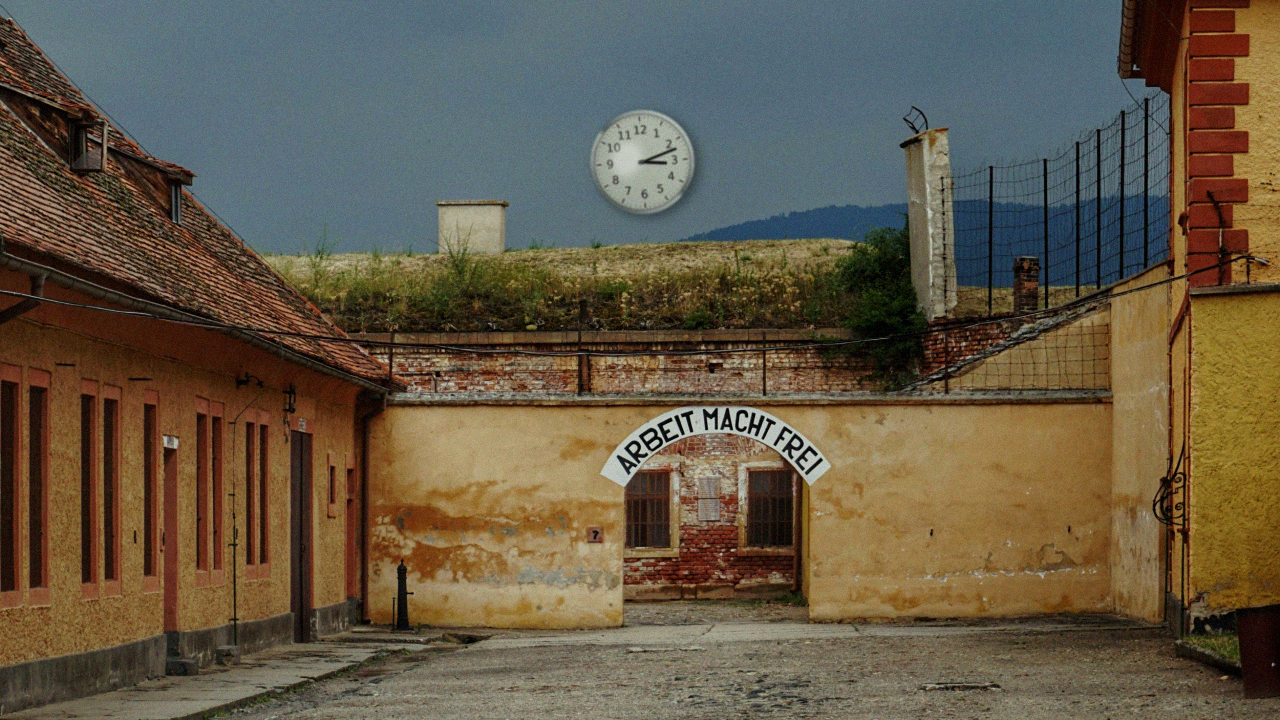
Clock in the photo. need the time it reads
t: 3:12
